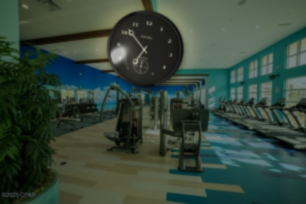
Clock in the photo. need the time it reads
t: 6:52
